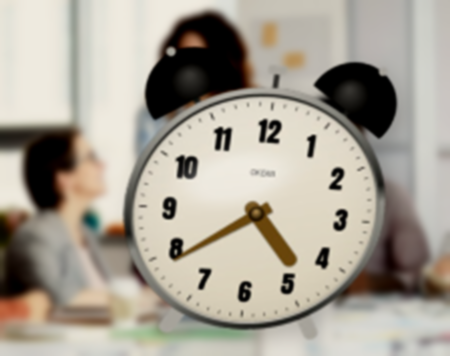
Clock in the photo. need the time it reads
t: 4:39
